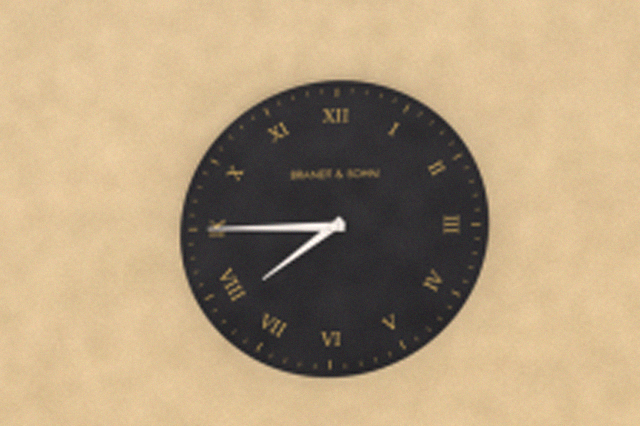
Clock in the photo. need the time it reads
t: 7:45
